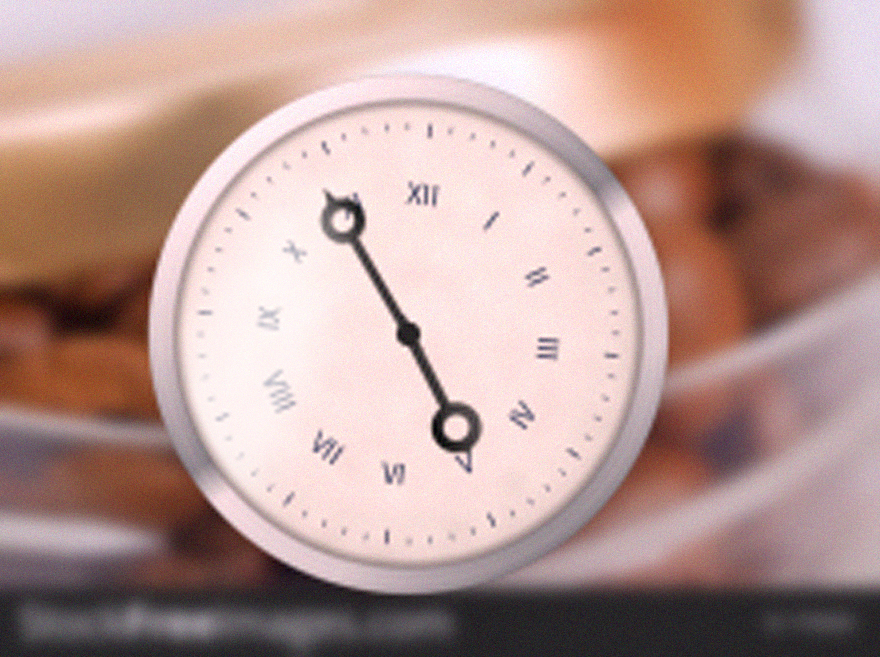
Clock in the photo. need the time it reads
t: 4:54
